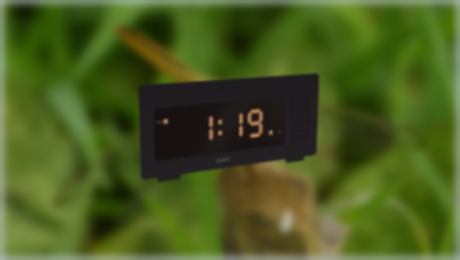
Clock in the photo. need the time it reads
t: 1:19
